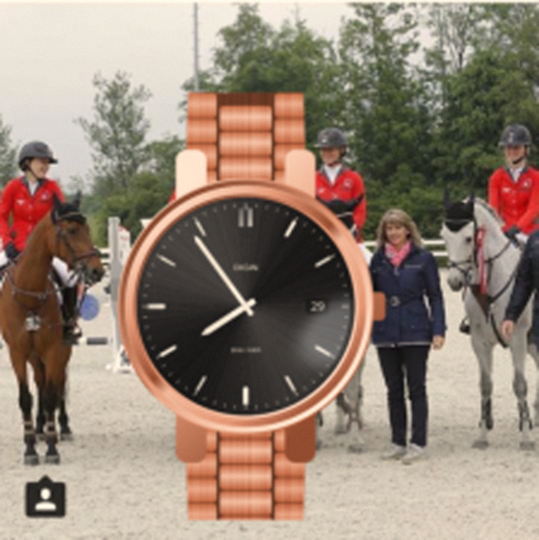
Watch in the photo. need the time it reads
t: 7:54
